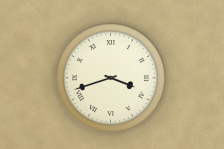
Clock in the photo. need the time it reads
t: 3:42
